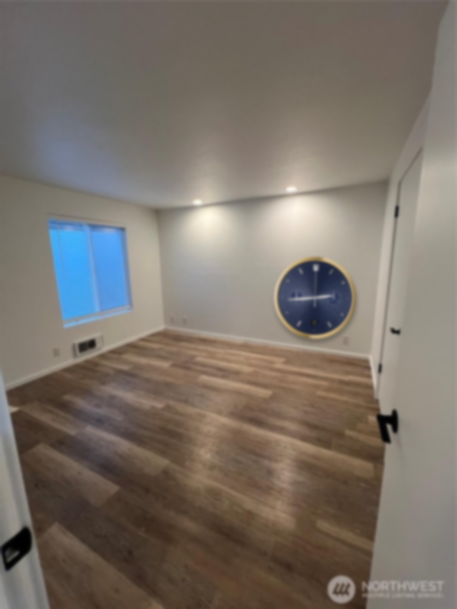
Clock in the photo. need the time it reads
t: 2:44
